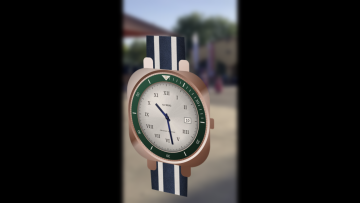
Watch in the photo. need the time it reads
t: 10:28
